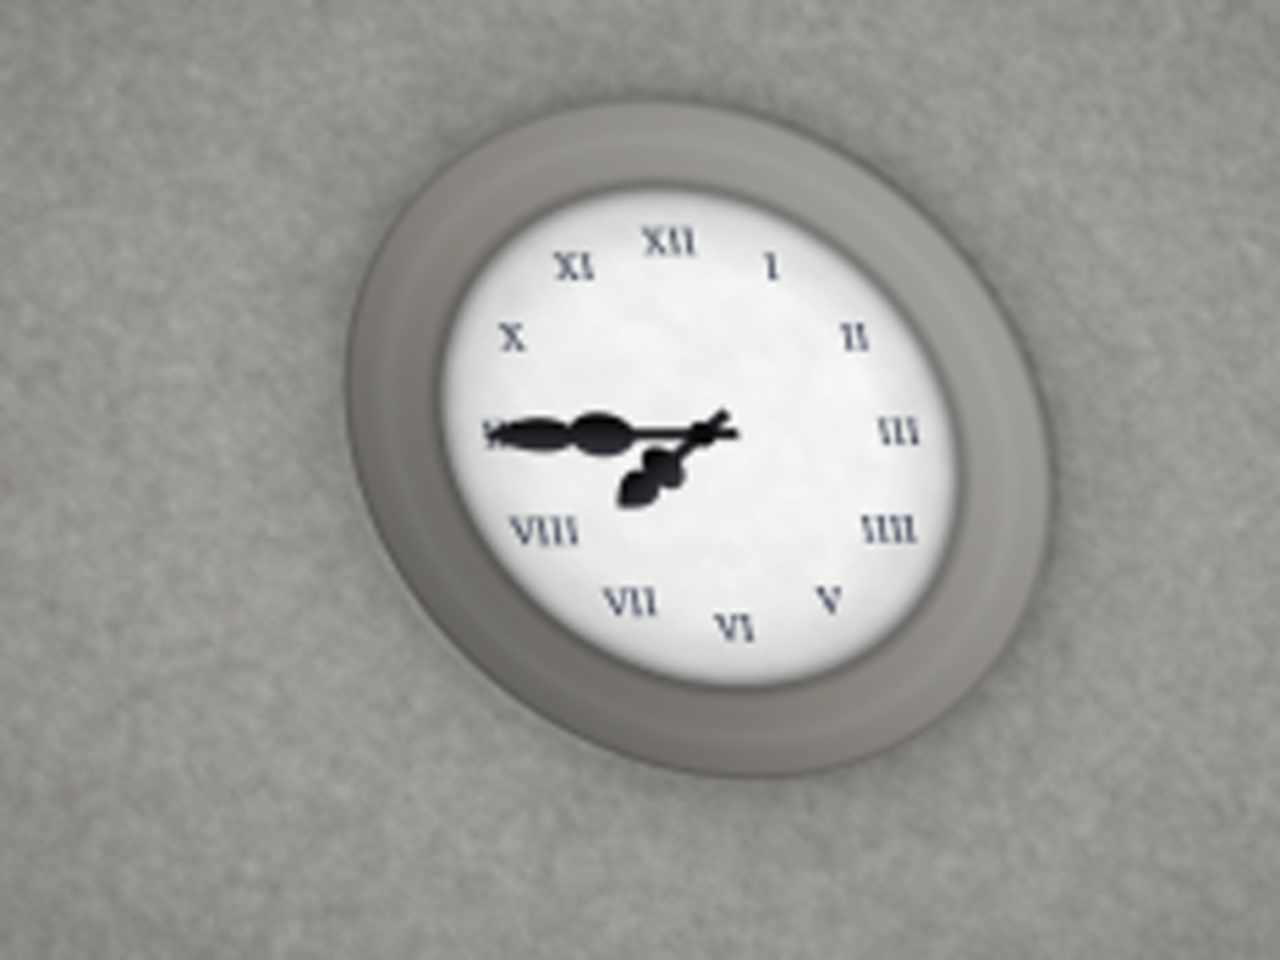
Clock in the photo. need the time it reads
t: 7:45
